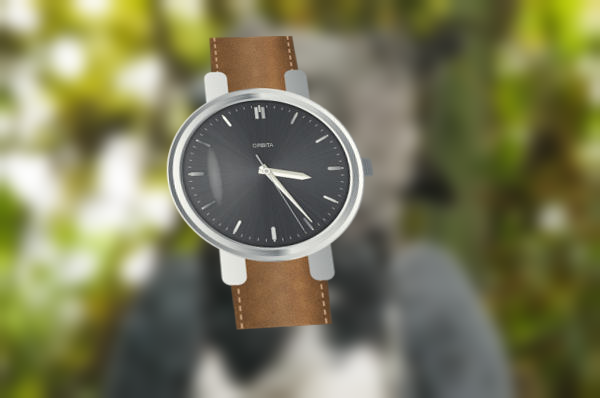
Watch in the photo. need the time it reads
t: 3:24:26
